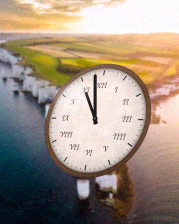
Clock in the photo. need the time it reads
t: 10:58
